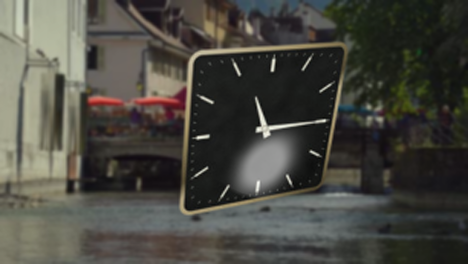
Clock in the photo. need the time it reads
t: 11:15
